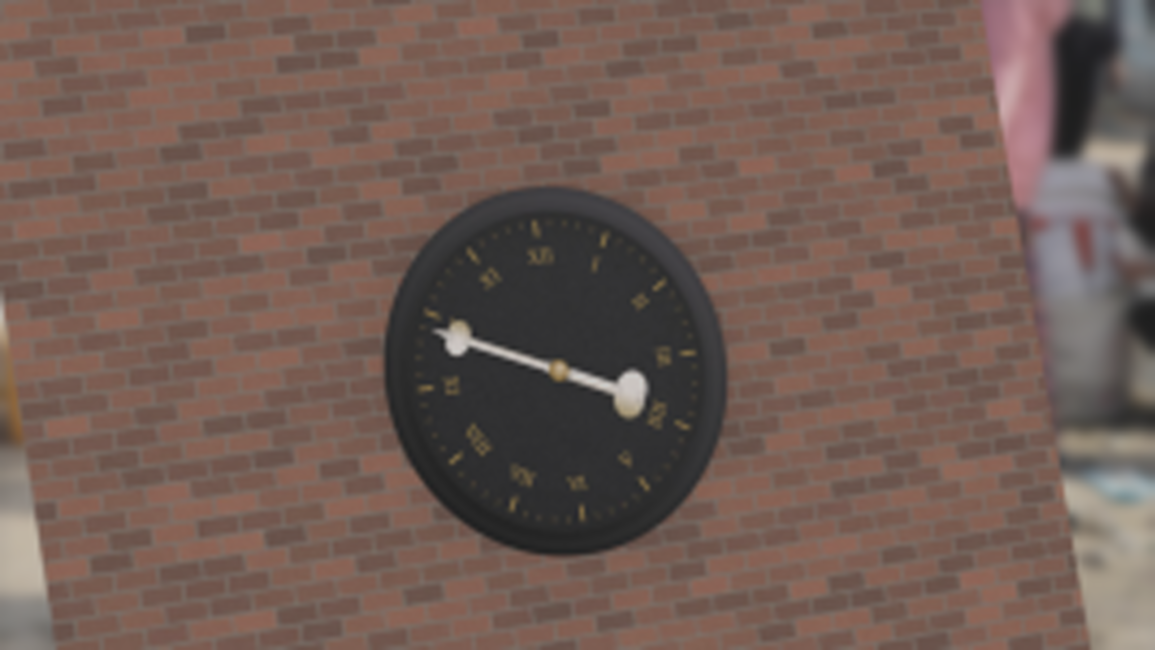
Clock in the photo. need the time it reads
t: 3:49
